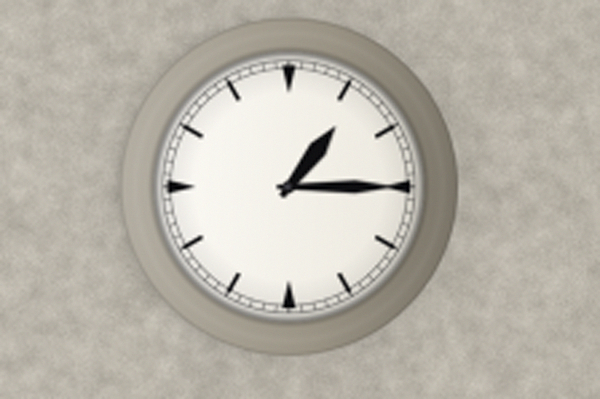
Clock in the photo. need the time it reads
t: 1:15
